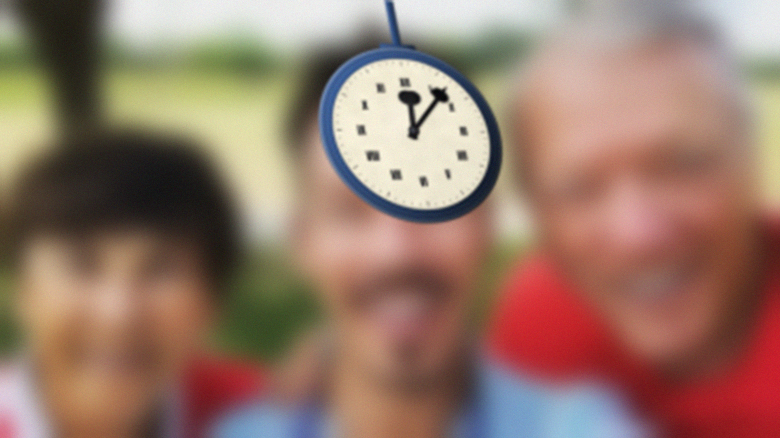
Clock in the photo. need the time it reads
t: 12:07
